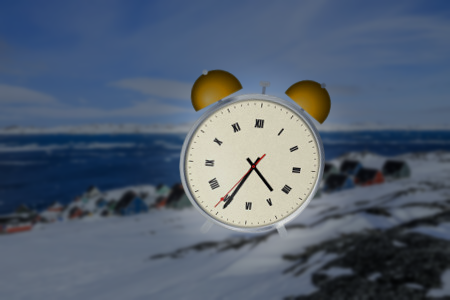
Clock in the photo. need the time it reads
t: 4:34:36
